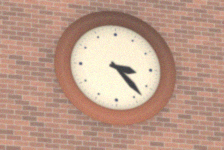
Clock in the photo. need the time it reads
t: 3:23
